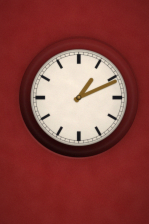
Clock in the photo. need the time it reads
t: 1:11
